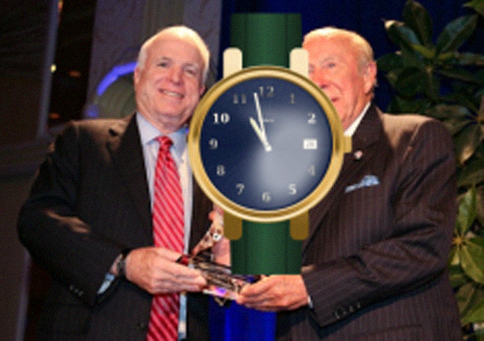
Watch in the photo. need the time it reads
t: 10:58
